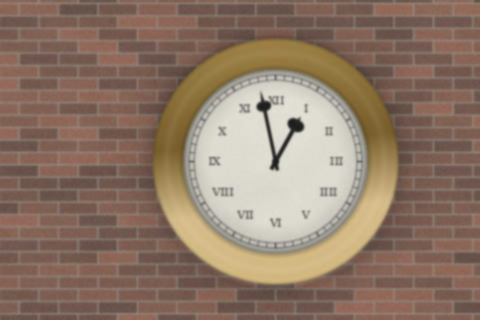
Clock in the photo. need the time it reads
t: 12:58
